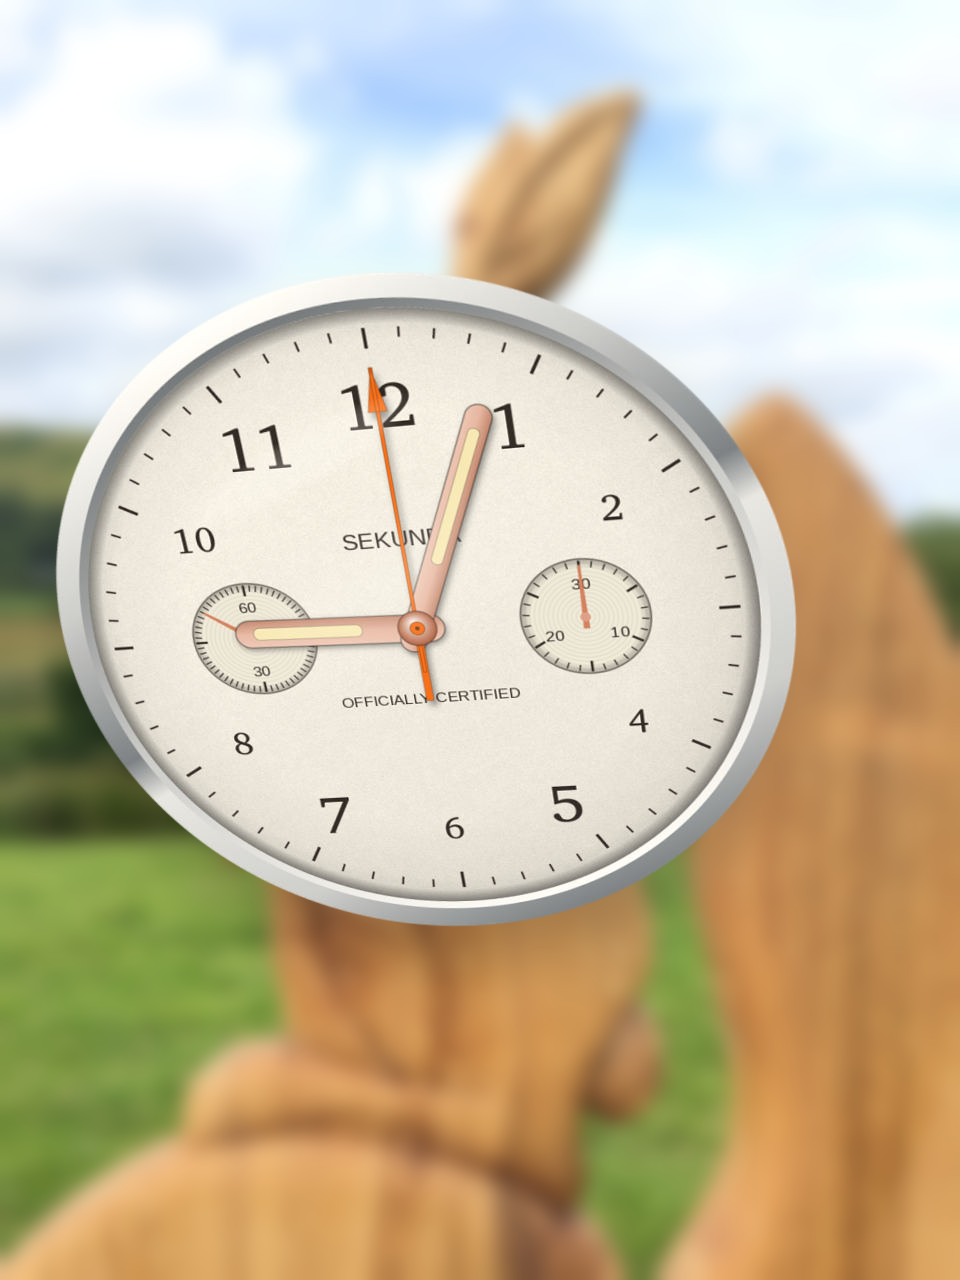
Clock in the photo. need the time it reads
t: 9:03:51
